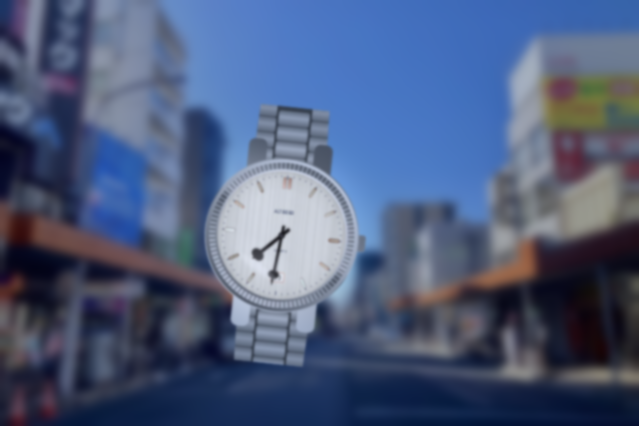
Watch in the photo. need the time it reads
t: 7:31
